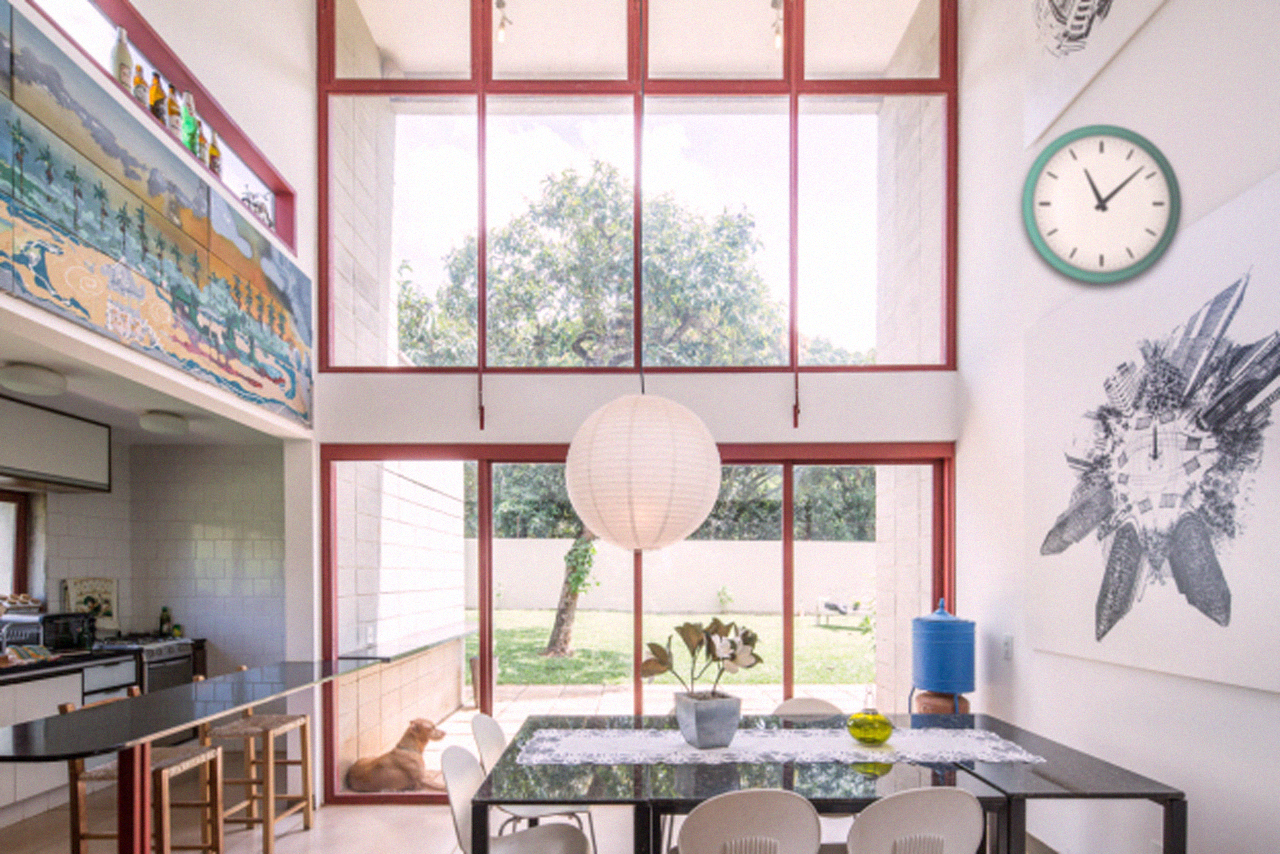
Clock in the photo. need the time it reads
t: 11:08
